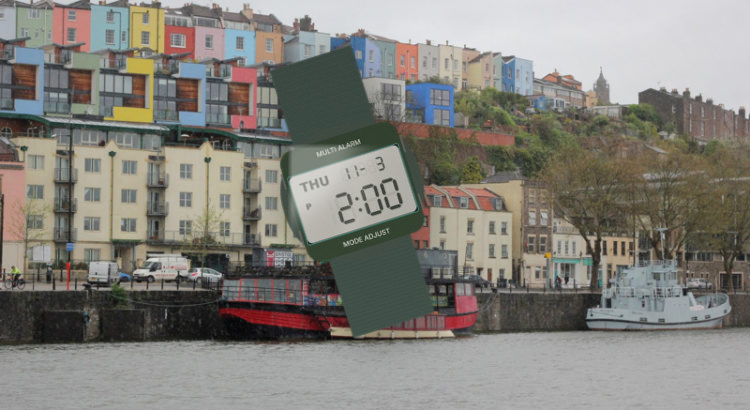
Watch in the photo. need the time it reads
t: 2:00
